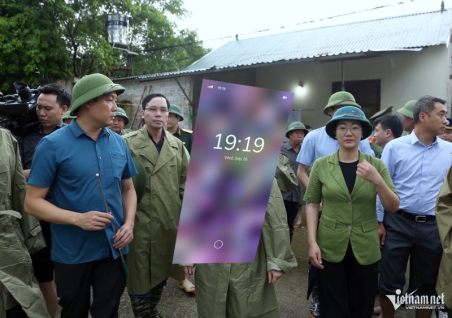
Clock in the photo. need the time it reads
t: 19:19
